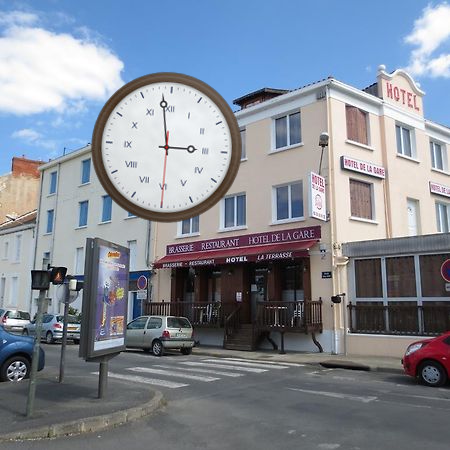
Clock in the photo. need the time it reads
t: 2:58:30
